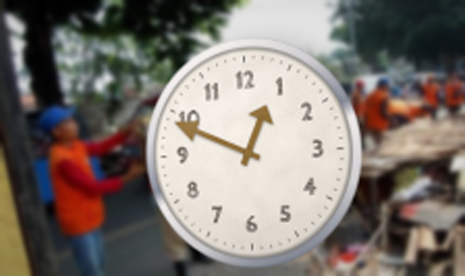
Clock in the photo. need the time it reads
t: 12:49
